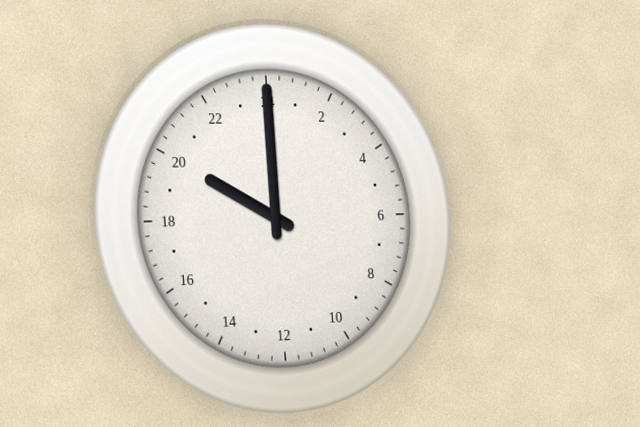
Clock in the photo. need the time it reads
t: 20:00
